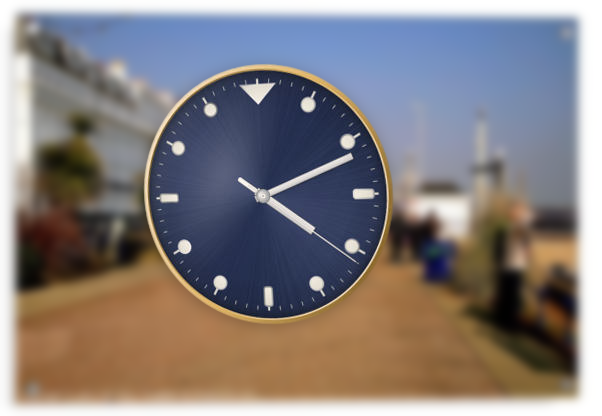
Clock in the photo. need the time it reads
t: 4:11:21
